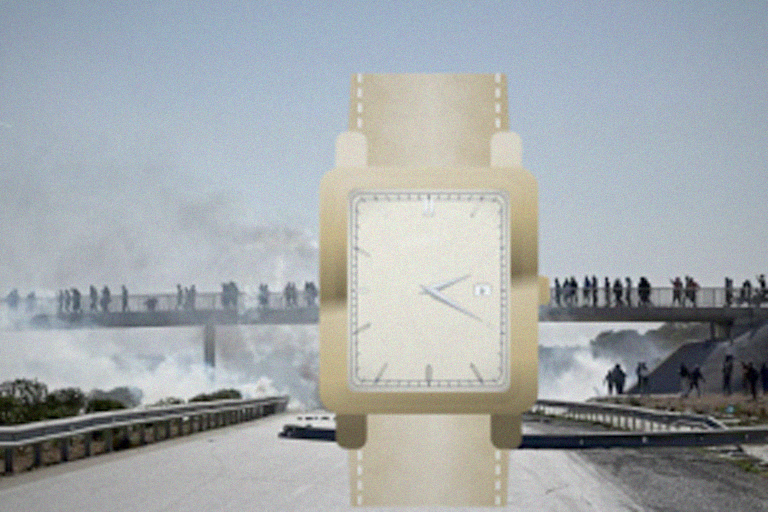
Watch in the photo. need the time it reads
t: 2:20
